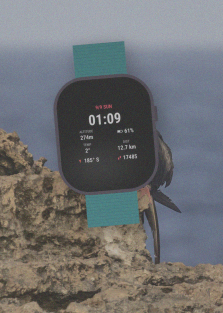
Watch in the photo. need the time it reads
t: 1:09
